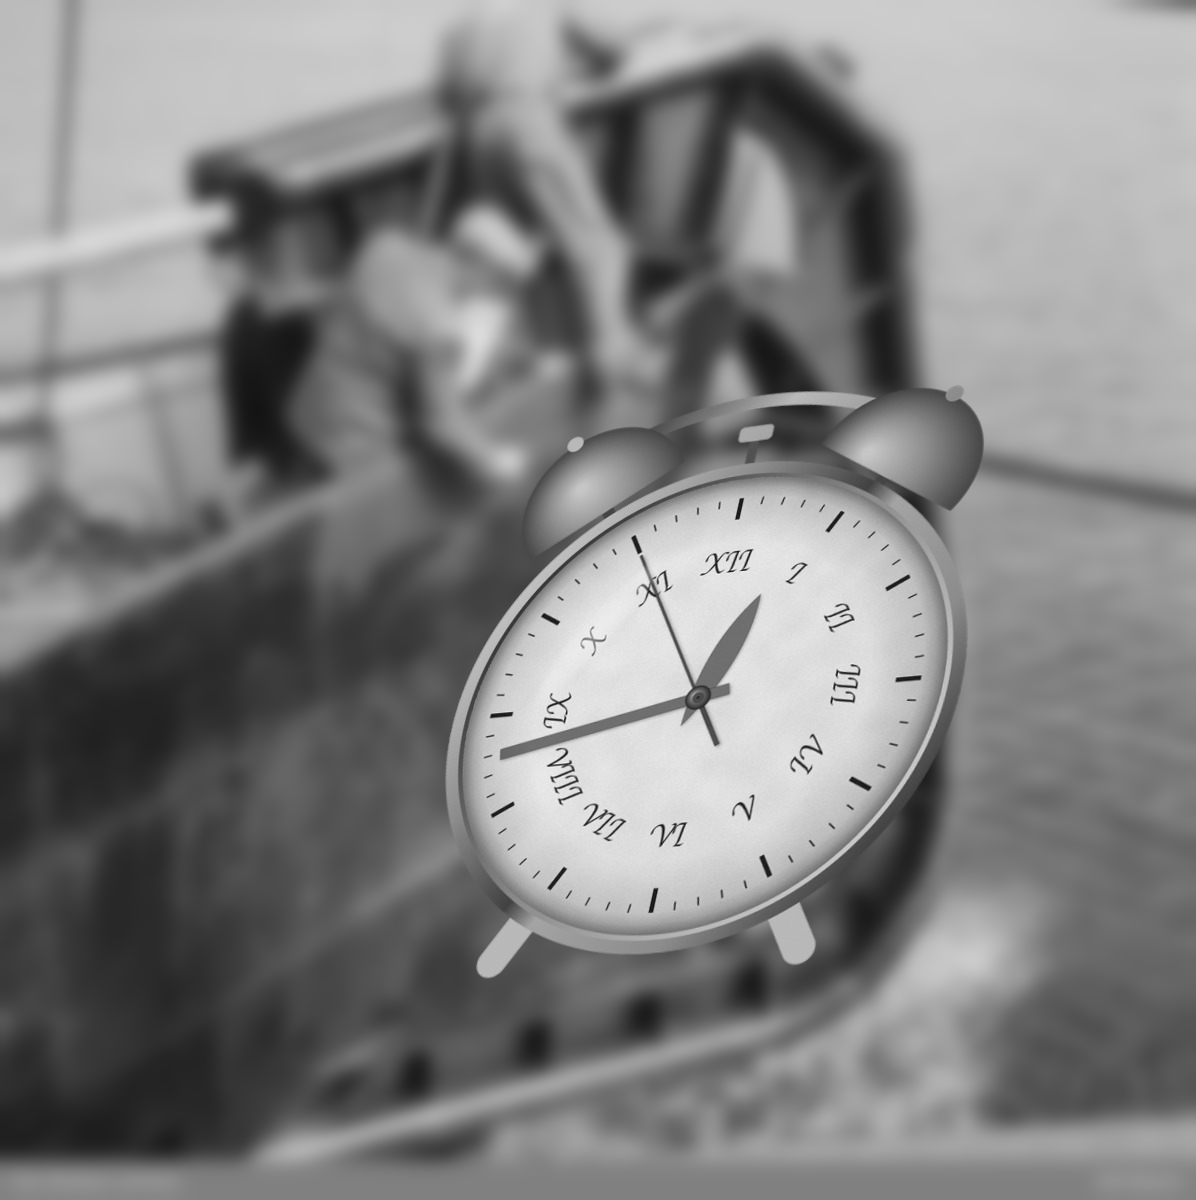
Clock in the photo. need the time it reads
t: 12:42:55
